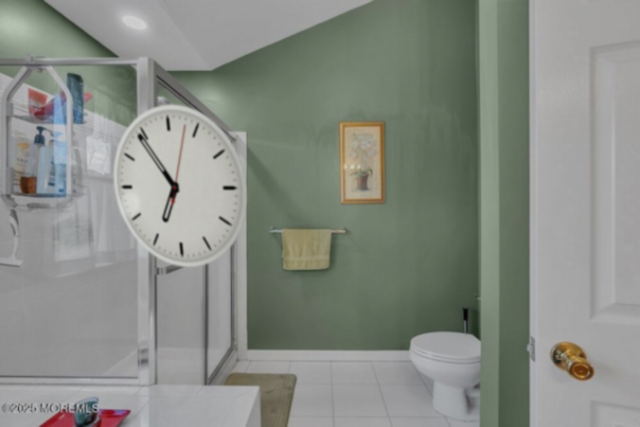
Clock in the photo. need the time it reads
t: 6:54:03
